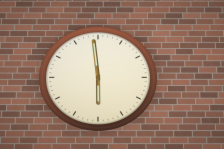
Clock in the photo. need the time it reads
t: 5:59
